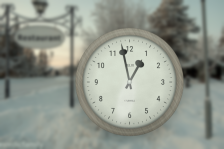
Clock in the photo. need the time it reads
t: 12:58
